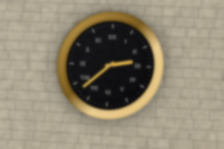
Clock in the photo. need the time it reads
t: 2:38
